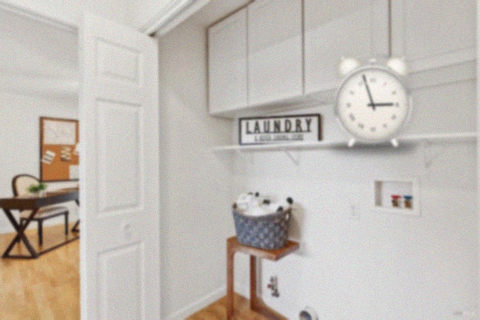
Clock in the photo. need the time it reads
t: 2:57
